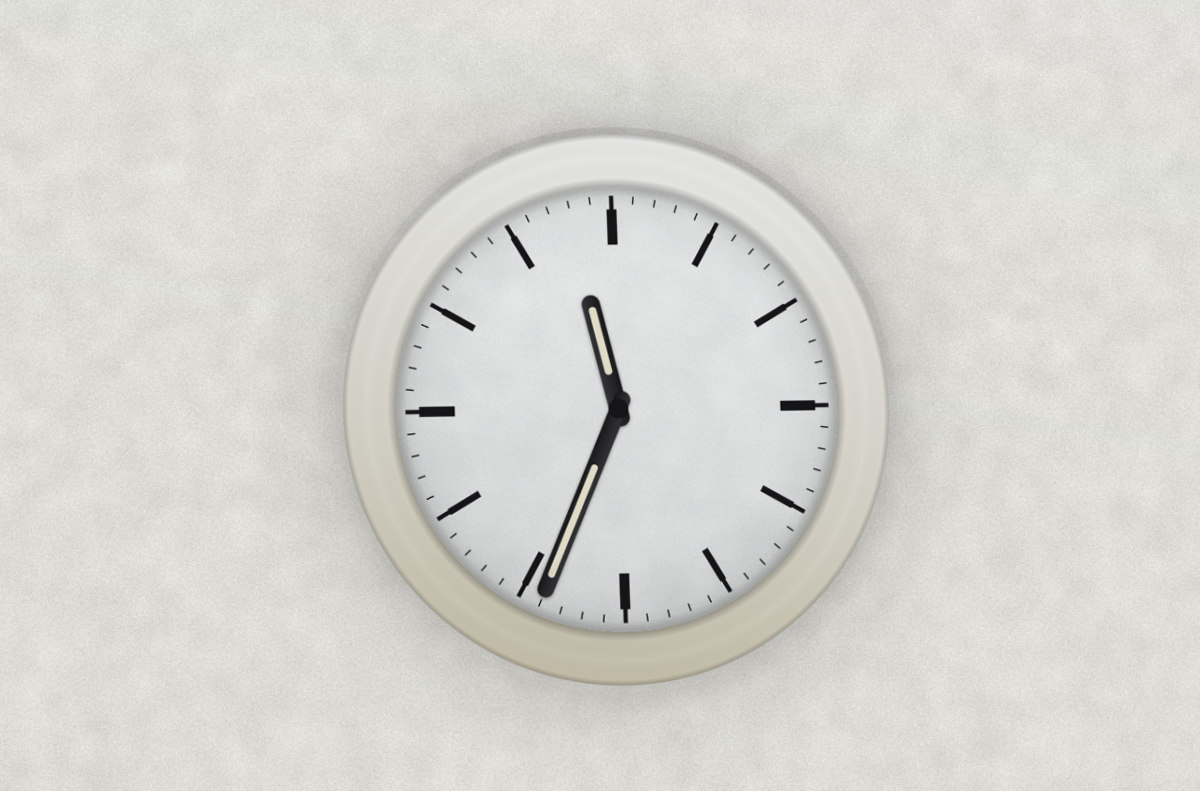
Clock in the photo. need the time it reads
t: 11:34
